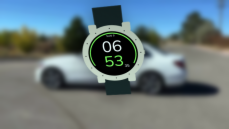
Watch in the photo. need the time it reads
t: 6:53
